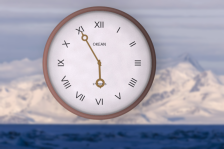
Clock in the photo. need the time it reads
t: 5:55
